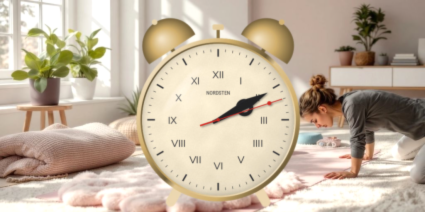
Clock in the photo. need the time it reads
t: 2:10:12
